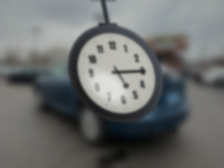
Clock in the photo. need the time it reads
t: 5:15
